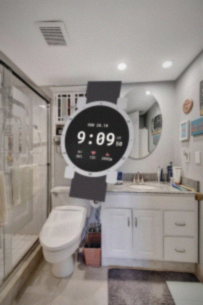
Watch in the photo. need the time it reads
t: 9:09
